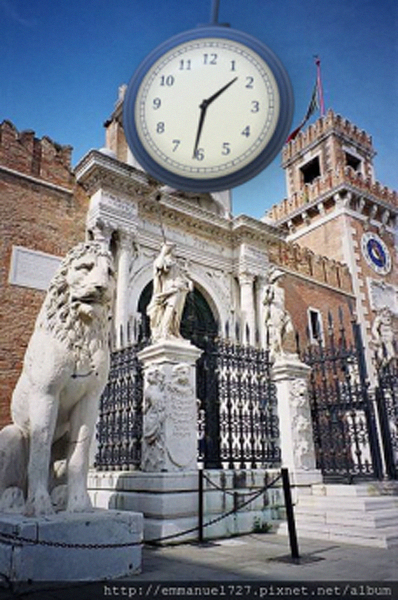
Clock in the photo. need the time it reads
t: 1:31
